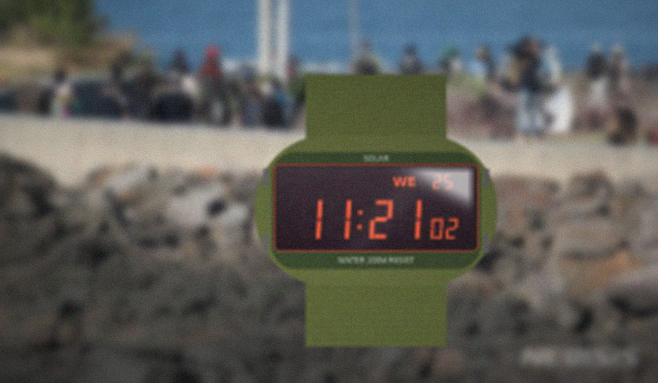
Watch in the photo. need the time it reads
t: 11:21:02
